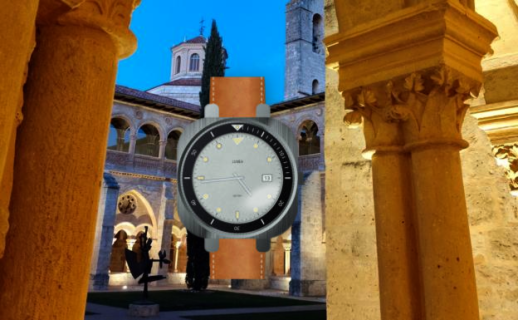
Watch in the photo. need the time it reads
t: 4:44
